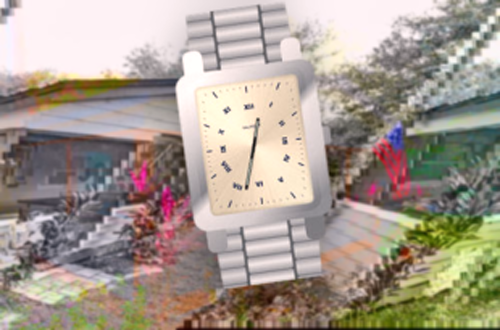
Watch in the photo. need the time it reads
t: 12:33
